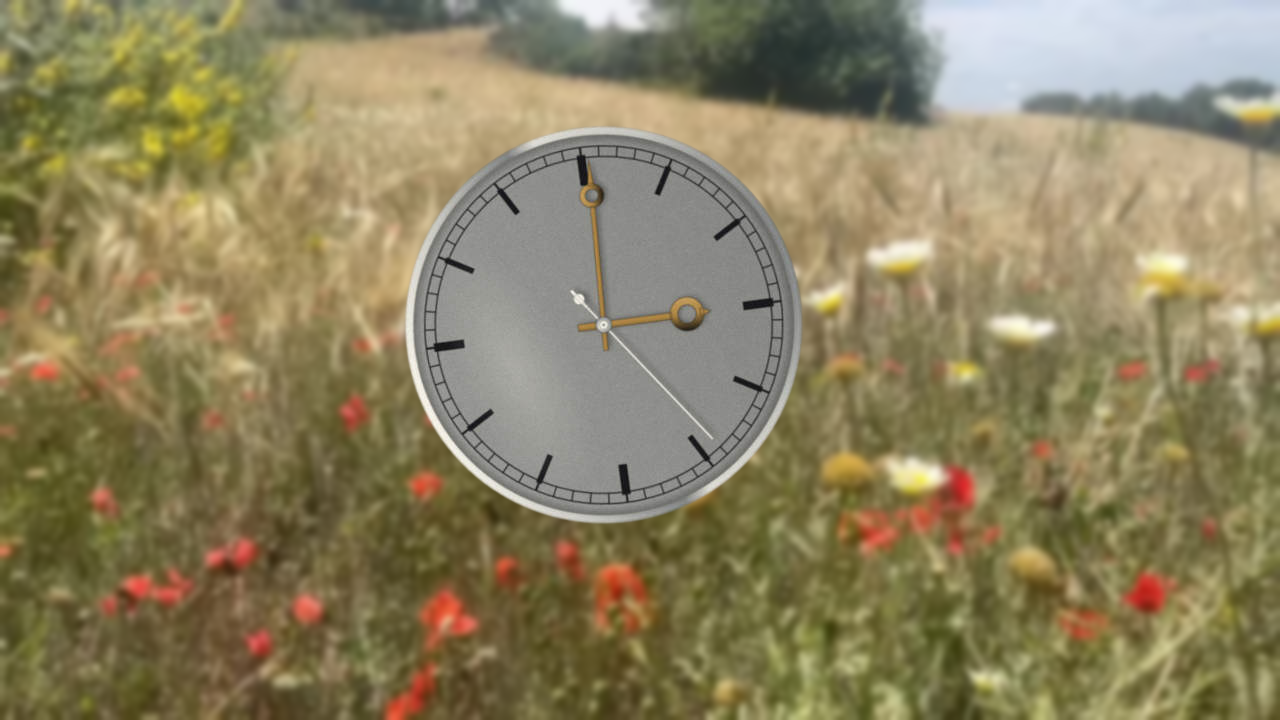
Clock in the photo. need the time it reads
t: 3:00:24
